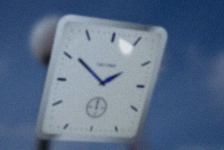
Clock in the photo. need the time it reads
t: 1:51
